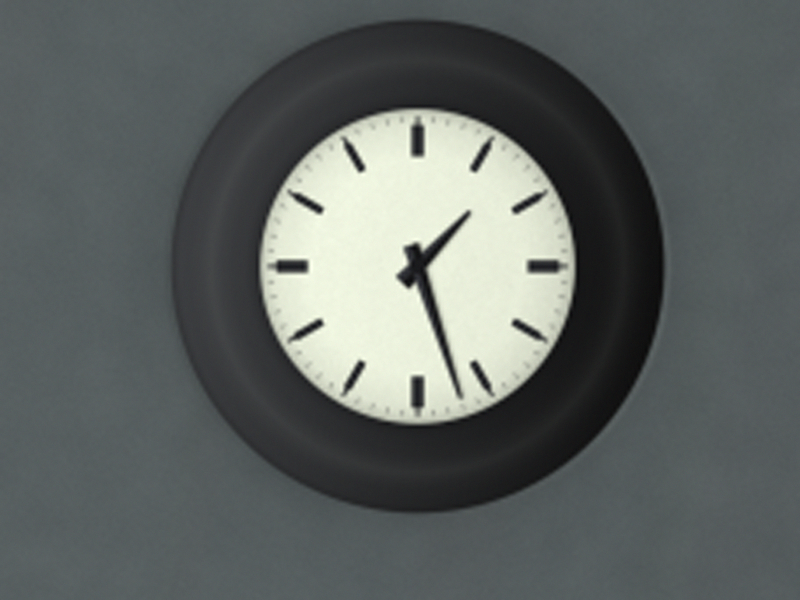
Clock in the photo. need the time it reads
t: 1:27
